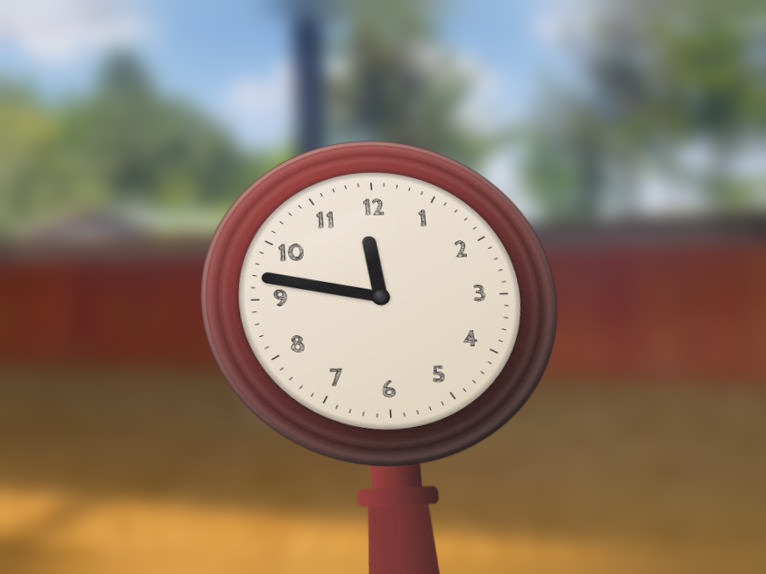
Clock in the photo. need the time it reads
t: 11:47
